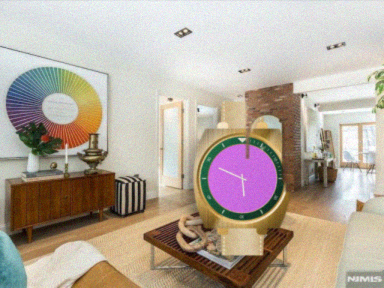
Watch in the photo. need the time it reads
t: 5:49
